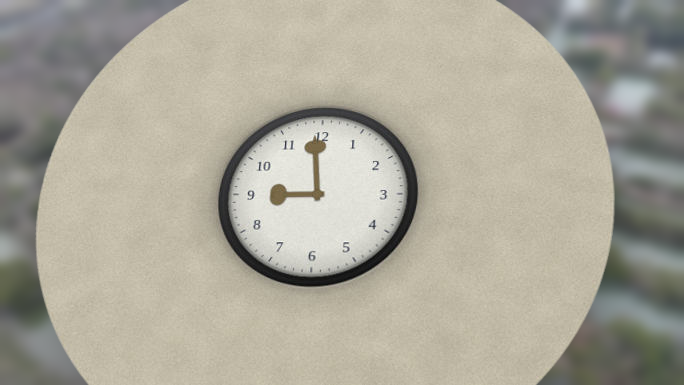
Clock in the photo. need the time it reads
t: 8:59
